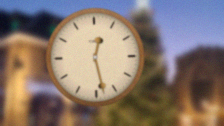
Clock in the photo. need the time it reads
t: 12:28
